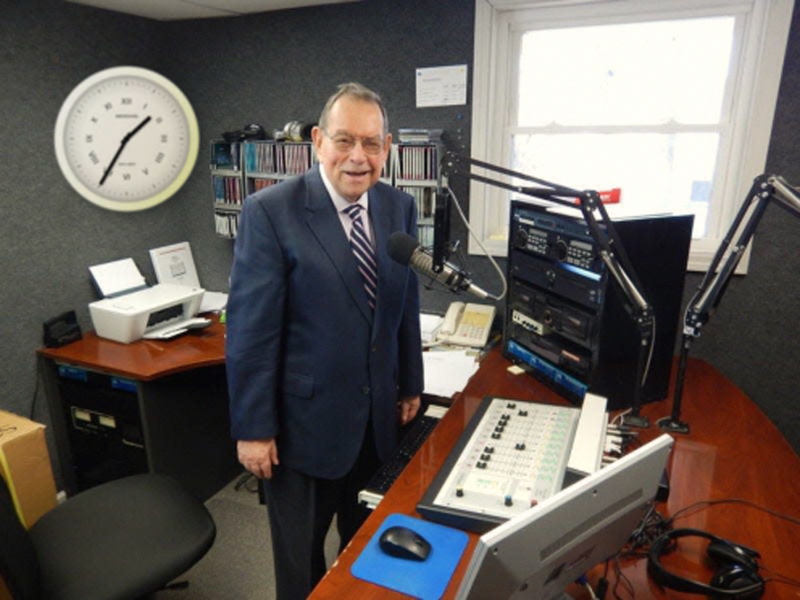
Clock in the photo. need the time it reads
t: 1:35
